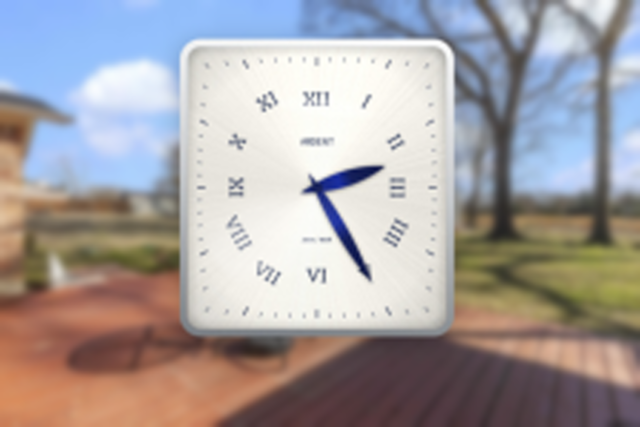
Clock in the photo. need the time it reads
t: 2:25
